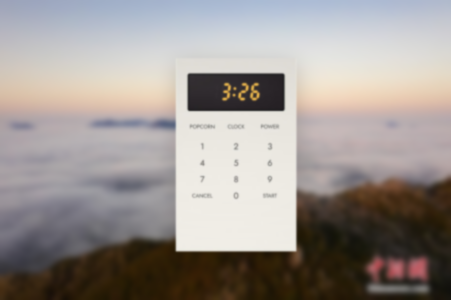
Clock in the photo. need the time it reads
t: 3:26
